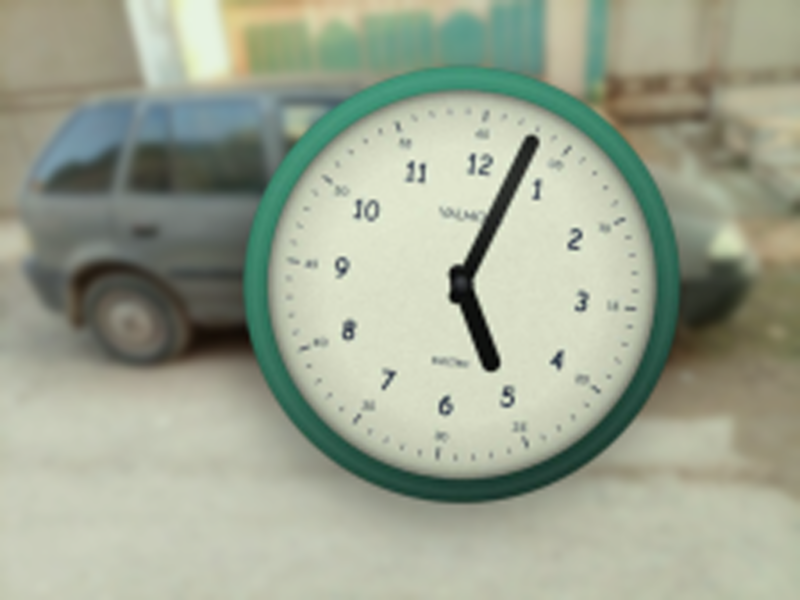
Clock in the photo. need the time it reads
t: 5:03
